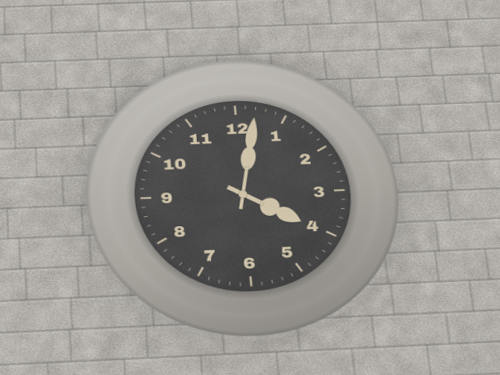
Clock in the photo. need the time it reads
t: 4:02
